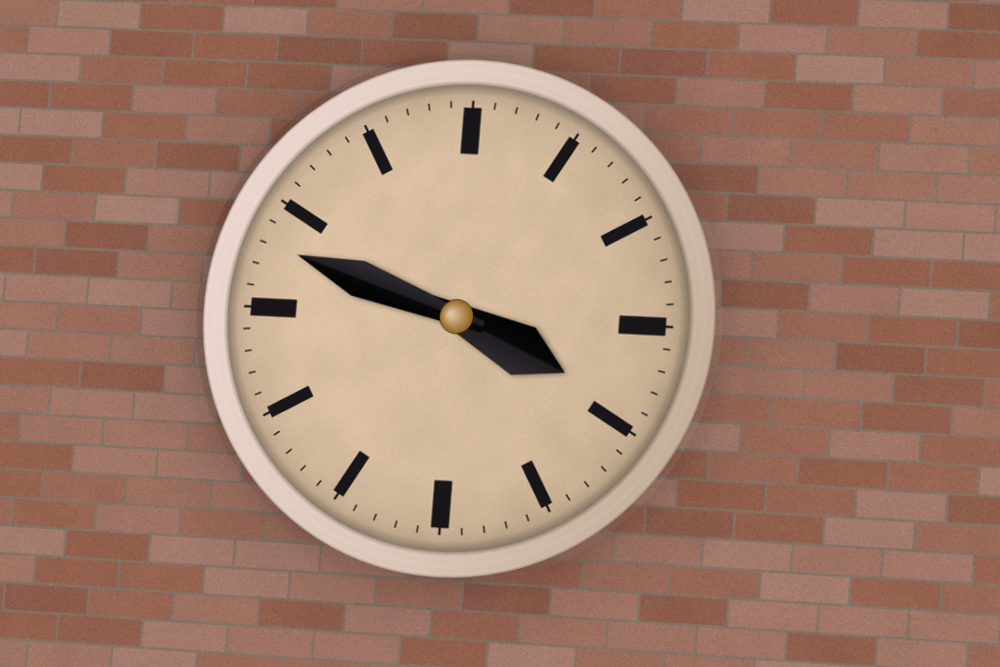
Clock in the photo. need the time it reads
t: 3:48
